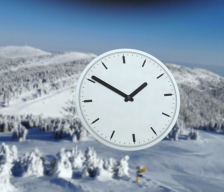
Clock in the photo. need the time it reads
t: 1:51
